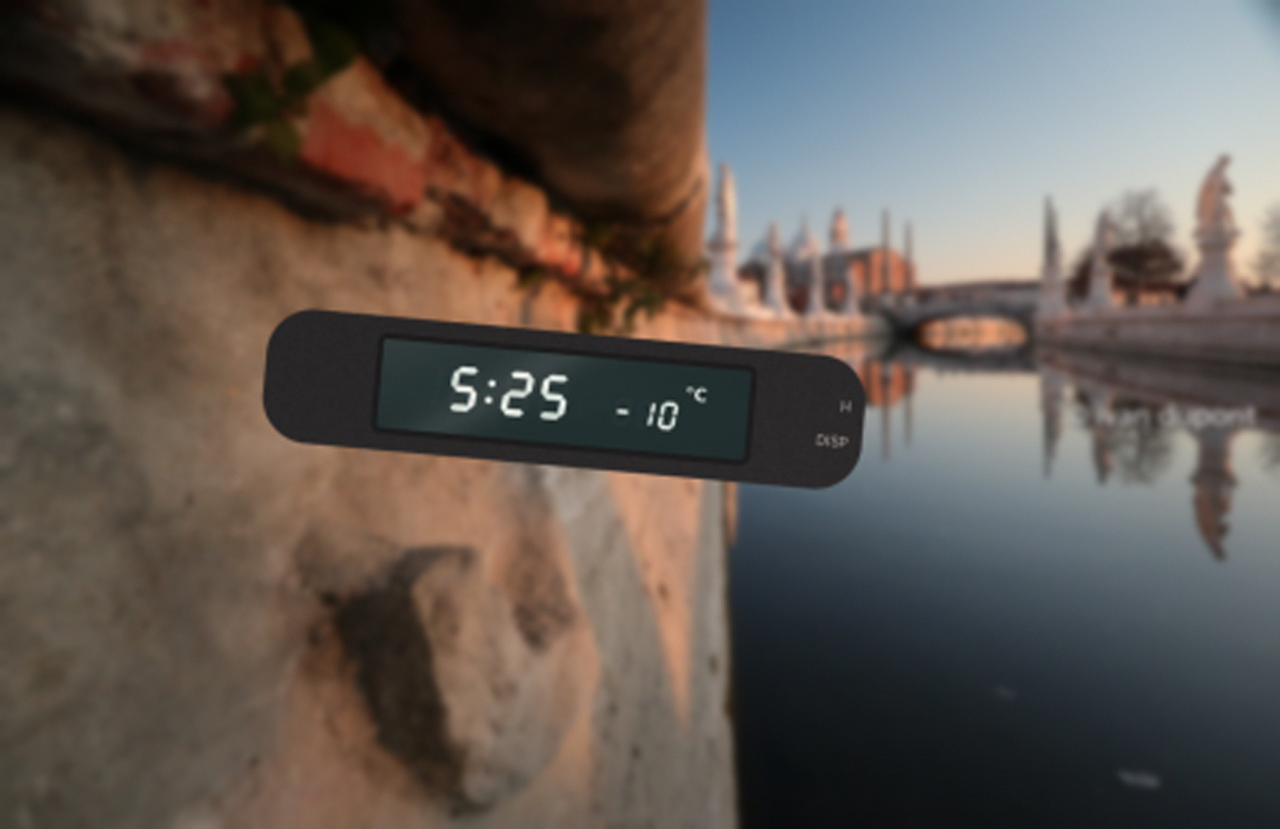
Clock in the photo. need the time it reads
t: 5:25
